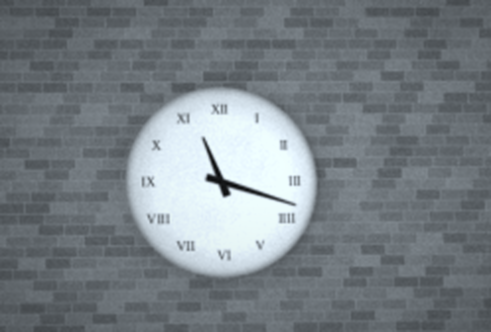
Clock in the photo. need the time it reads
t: 11:18
